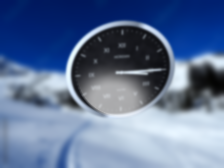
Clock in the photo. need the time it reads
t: 3:15
